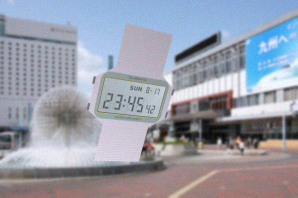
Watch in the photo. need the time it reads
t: 23:45:42
